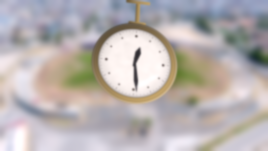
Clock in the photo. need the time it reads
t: 12:29
